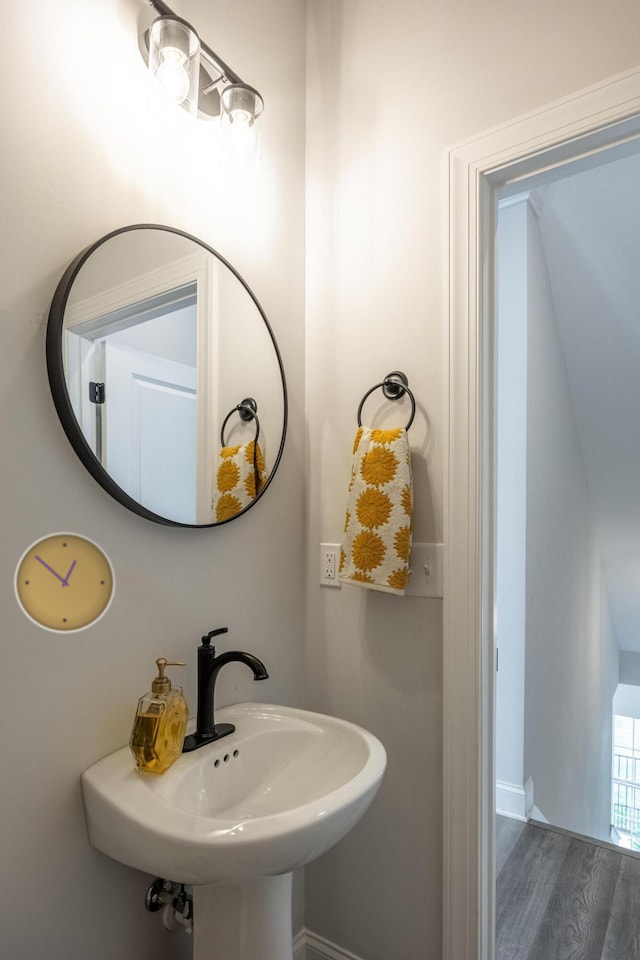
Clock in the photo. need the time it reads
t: 12:52
